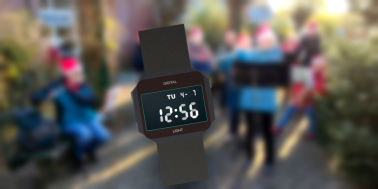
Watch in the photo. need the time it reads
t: 12:56
